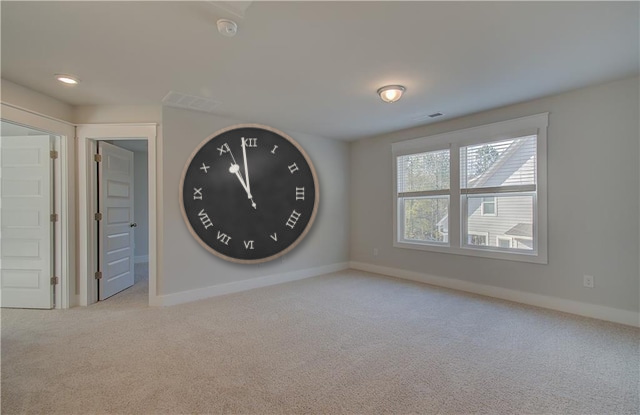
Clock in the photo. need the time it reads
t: 10:58:56
